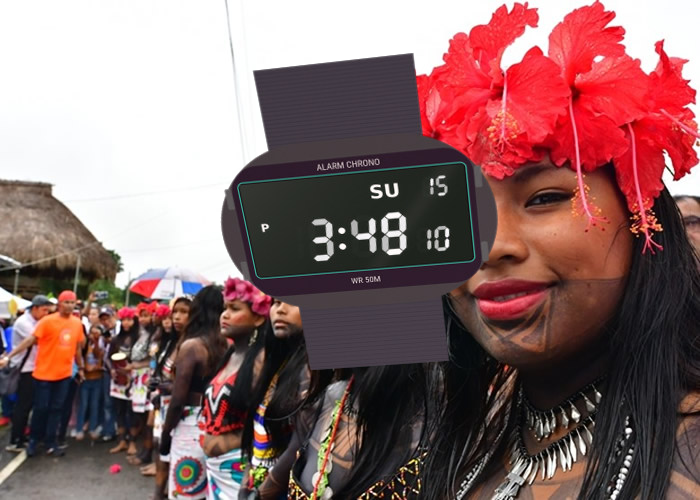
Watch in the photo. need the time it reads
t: 3:48:10
